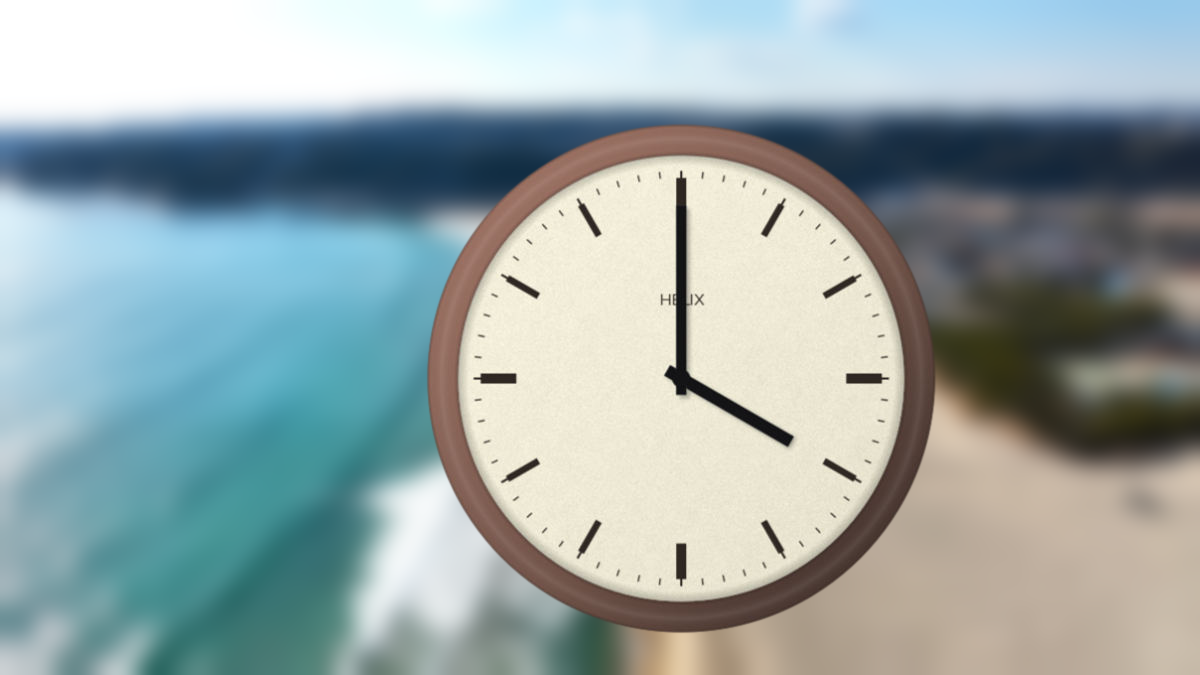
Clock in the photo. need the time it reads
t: 4:00
